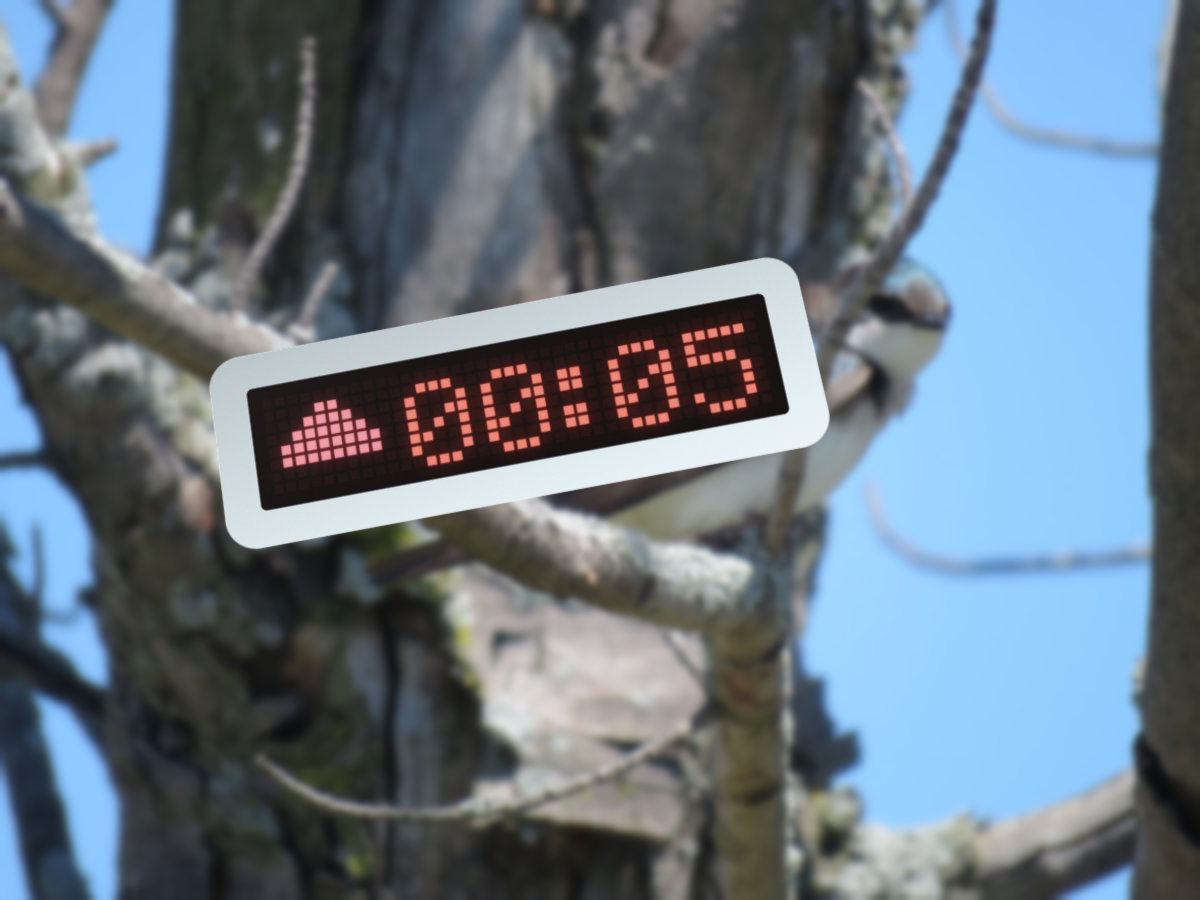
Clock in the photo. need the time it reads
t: 0:05
